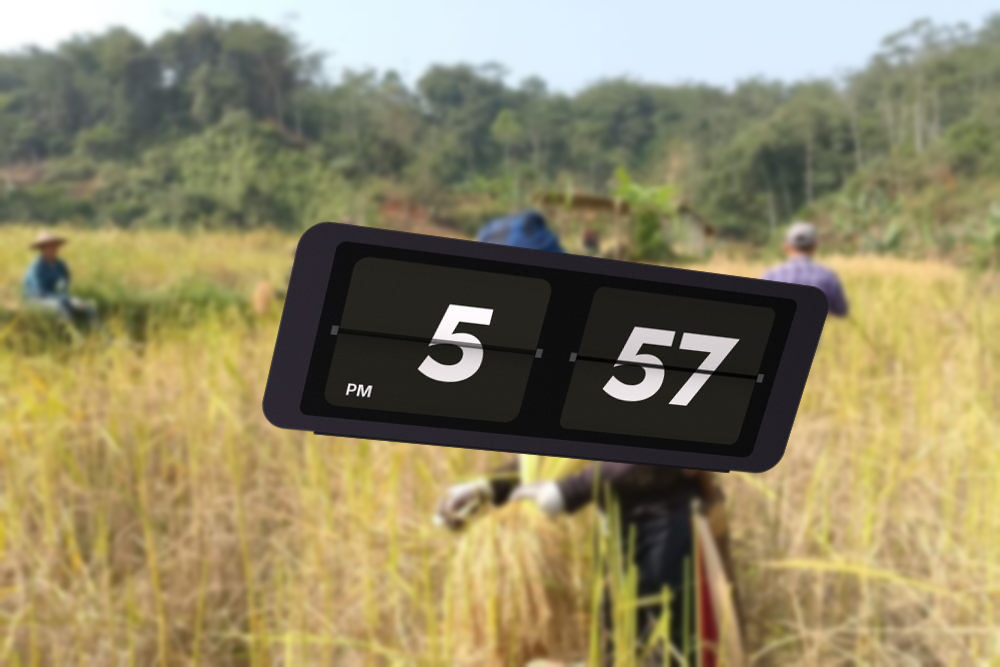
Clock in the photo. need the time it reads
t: 5:57
